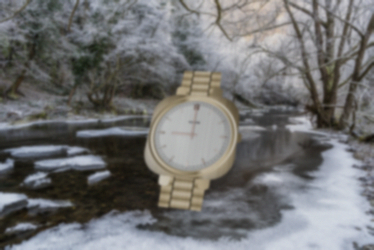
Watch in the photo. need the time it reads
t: 9:00
